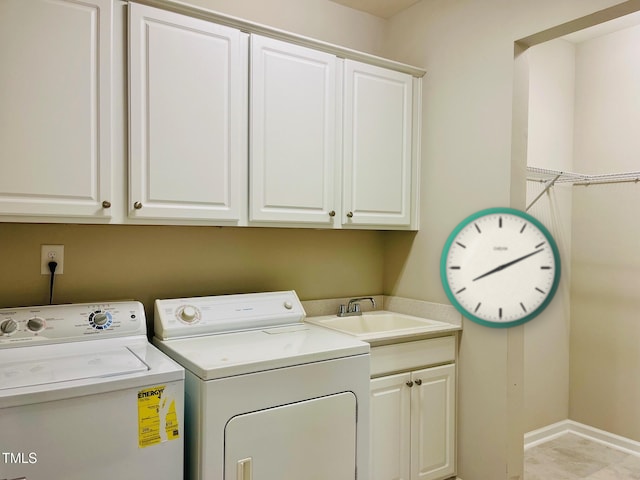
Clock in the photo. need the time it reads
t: 8:11
